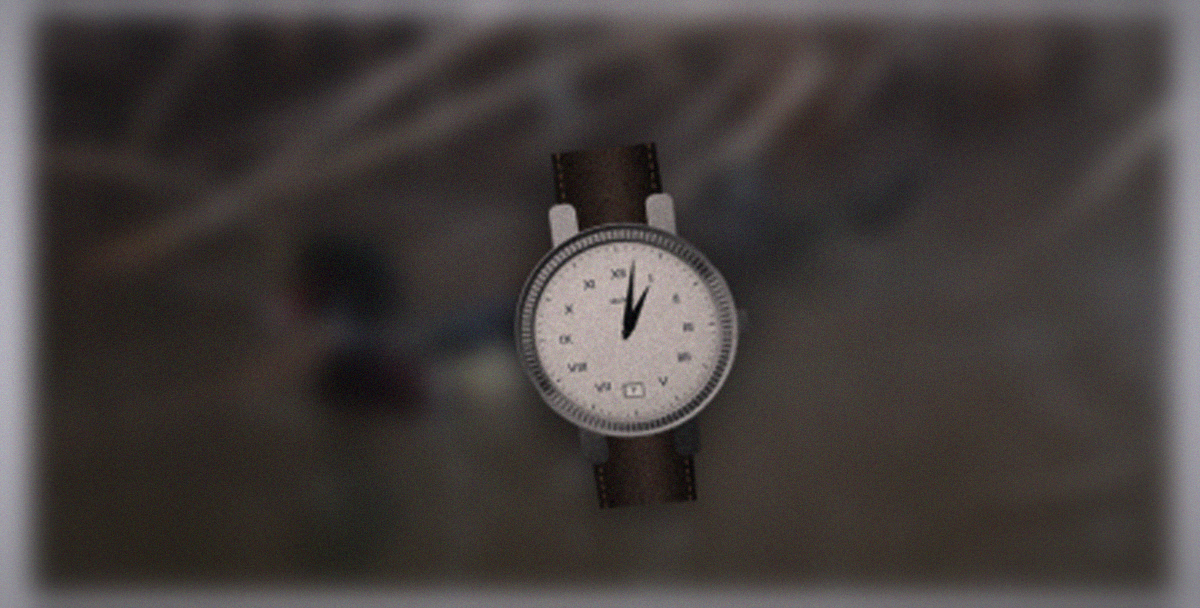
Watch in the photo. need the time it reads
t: 1:02
